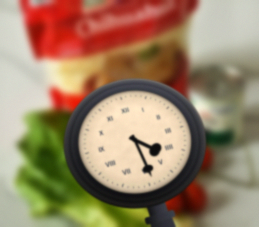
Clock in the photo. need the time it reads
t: 4:29
